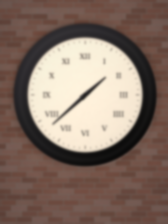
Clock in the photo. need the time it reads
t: 1:38
